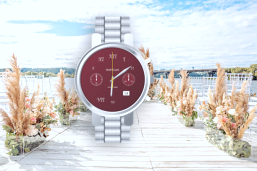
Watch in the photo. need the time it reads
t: 6:09
